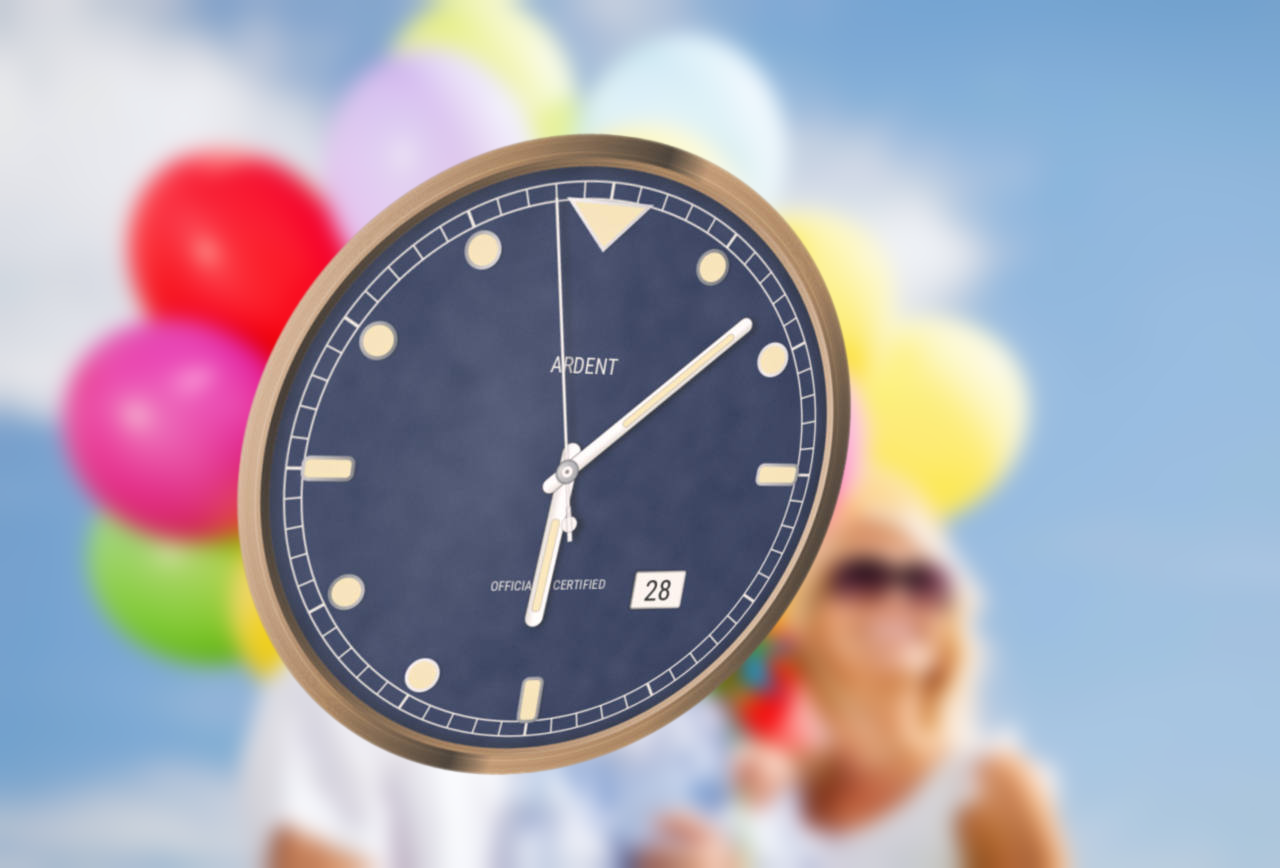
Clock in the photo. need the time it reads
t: 6:07:58
